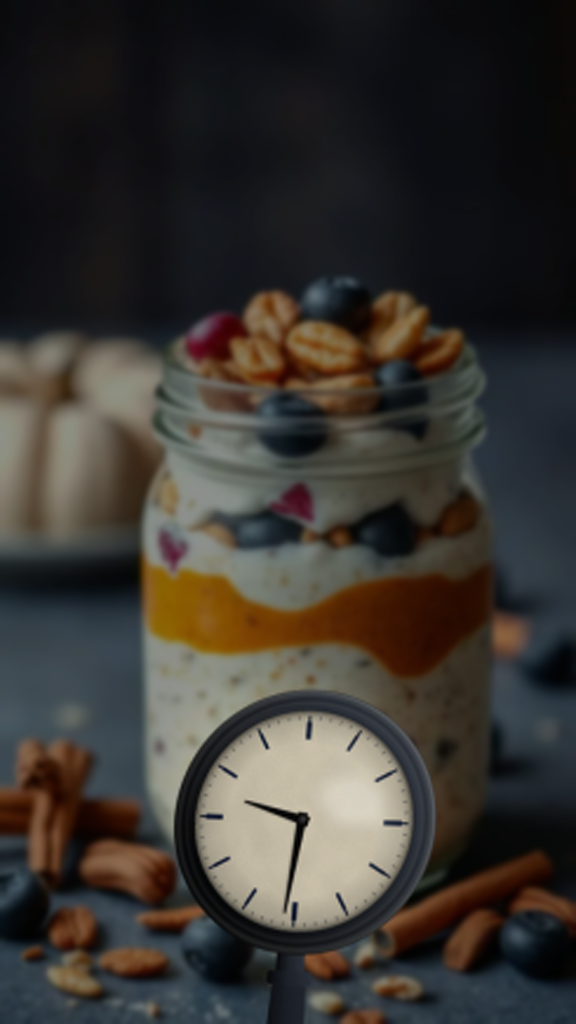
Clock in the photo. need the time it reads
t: 9:31
